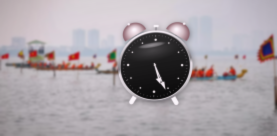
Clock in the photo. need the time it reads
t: 5:26
